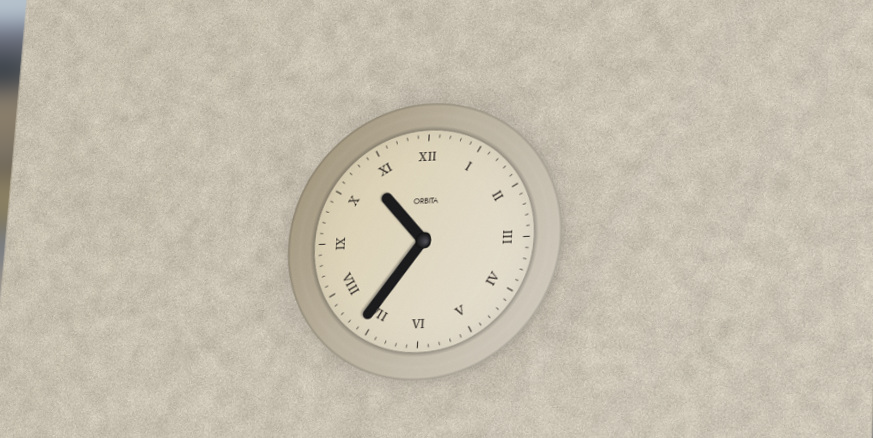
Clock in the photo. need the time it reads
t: 10:36
